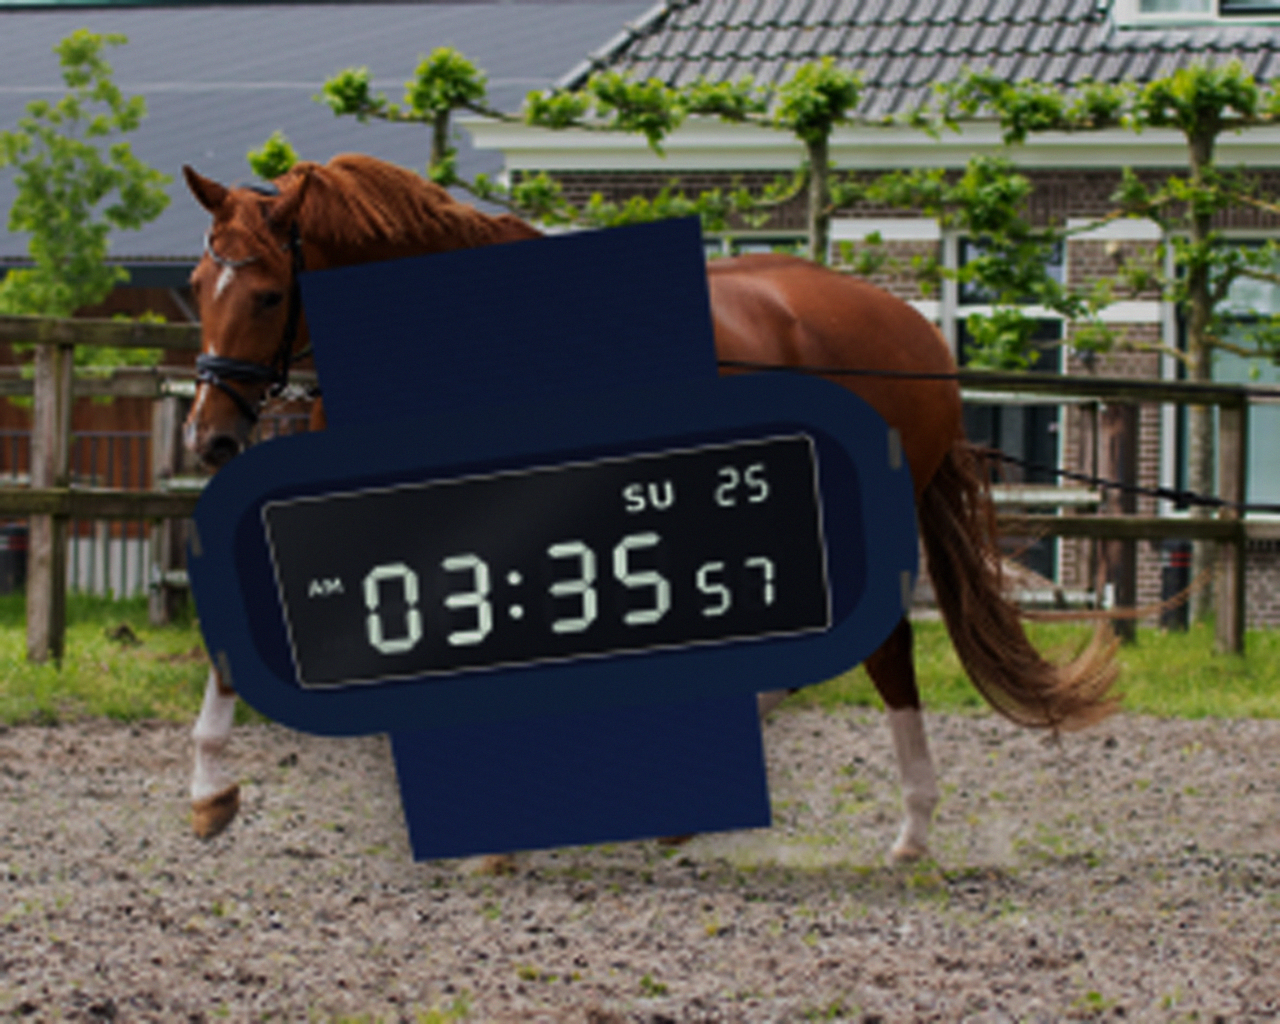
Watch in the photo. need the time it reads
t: 3:35:57
